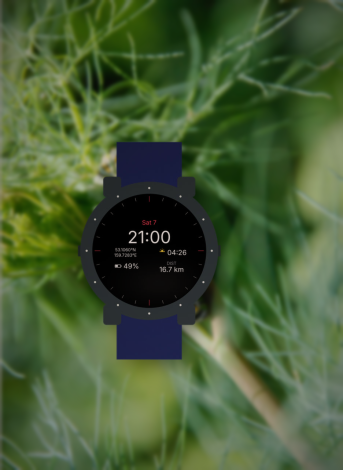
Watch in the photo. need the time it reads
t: 21:00
